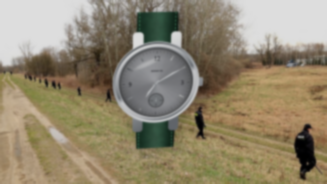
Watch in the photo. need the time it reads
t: 7:10
